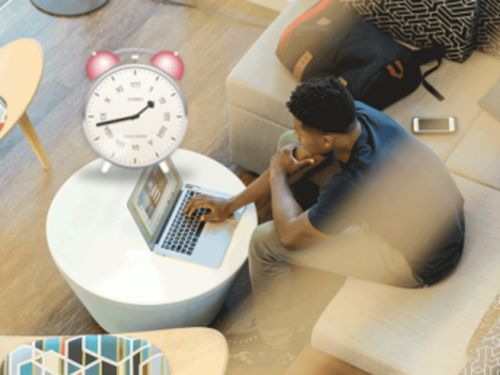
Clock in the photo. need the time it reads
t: 1:43
